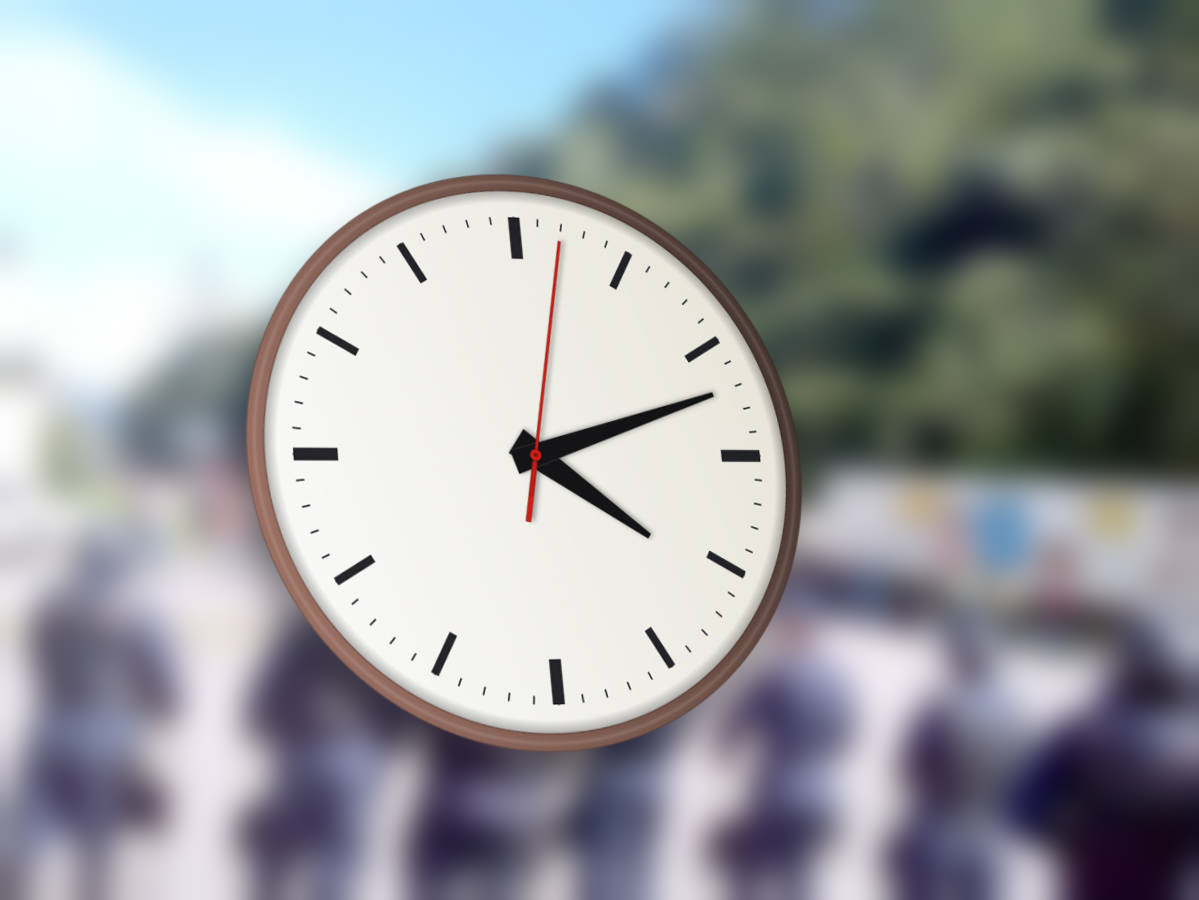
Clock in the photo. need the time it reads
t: 4:12:02
